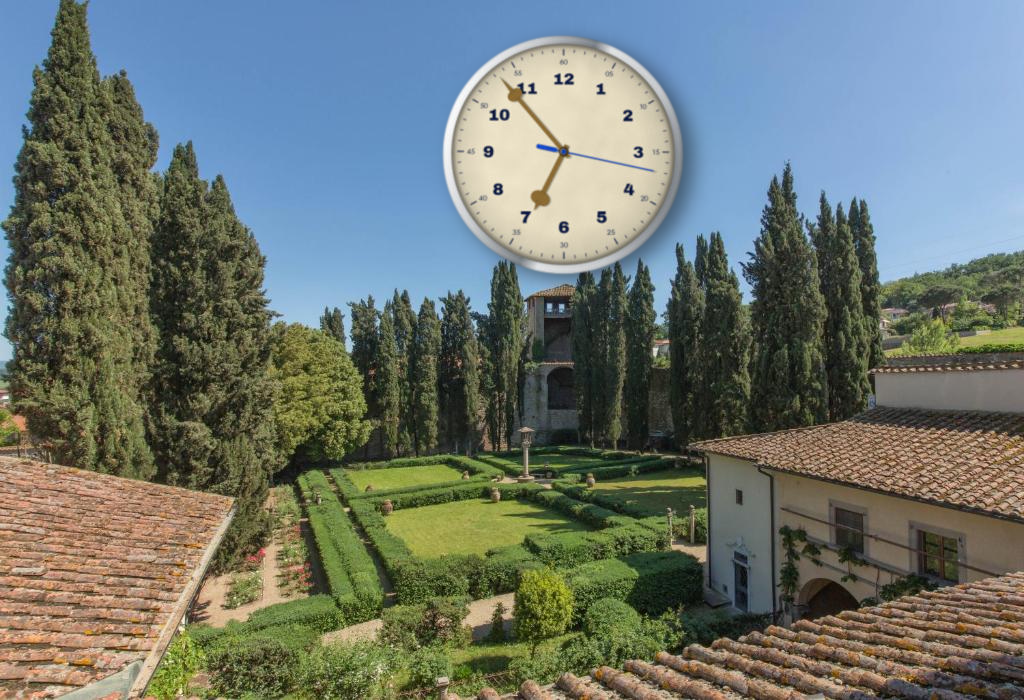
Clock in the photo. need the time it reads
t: 6:53:17
